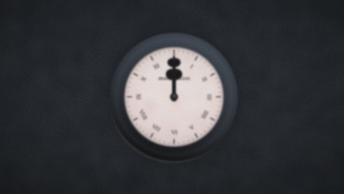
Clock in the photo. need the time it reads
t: 12:00
